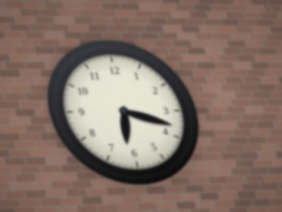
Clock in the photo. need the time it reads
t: 6:18
